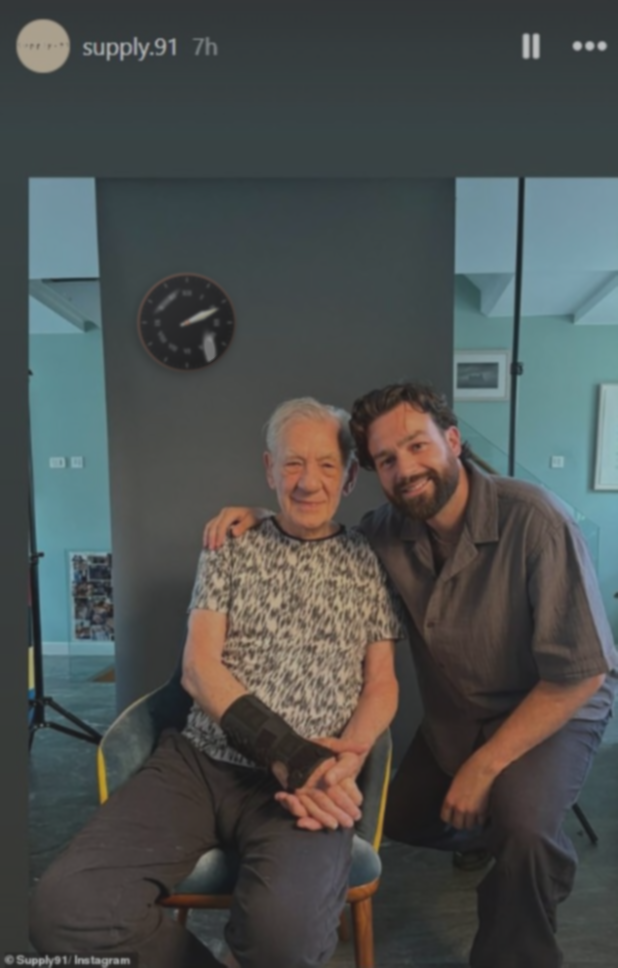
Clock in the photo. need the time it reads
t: 2:11
